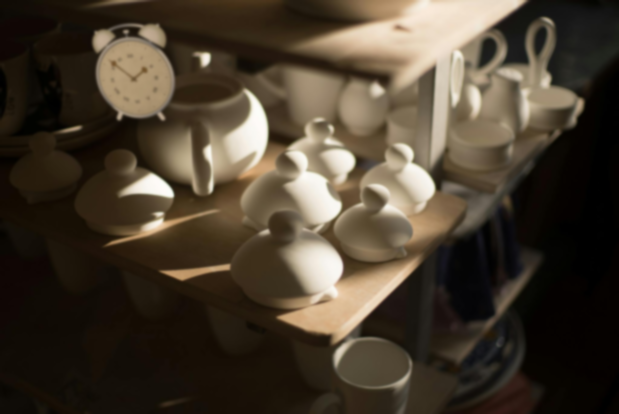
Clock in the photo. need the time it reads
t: 1:52
